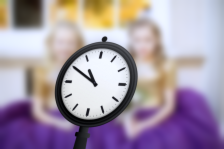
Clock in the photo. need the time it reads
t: 10:50
